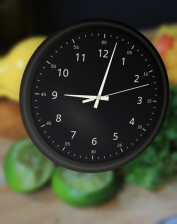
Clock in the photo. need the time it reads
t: 9:02:12
